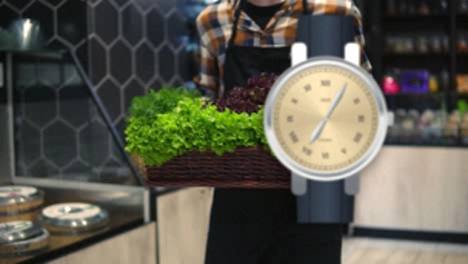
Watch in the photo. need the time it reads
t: 7:05
